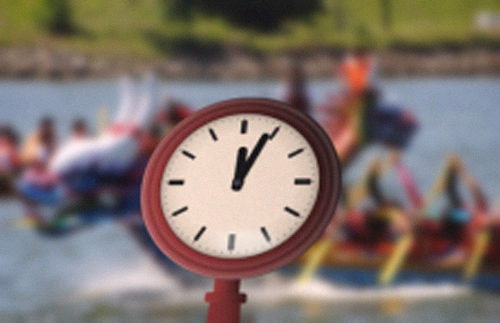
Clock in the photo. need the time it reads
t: 12:04
